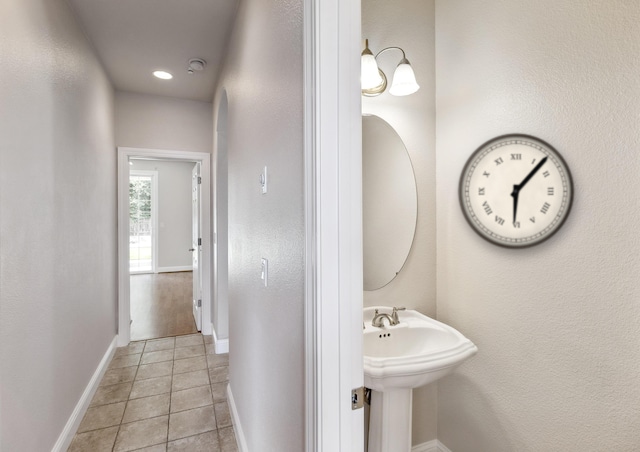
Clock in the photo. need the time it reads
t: 6:07
